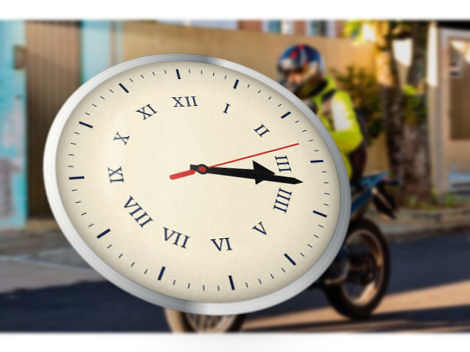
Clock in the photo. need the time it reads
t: 3:17:13
